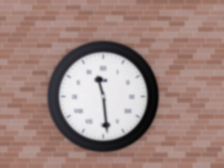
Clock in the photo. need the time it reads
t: 11:29
